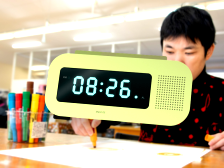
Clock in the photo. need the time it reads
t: 8:26
